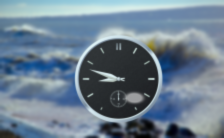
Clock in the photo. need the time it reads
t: 8:48
